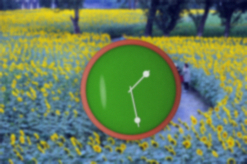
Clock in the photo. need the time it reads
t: 1:28
